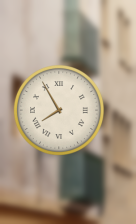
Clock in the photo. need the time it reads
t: 7:55
